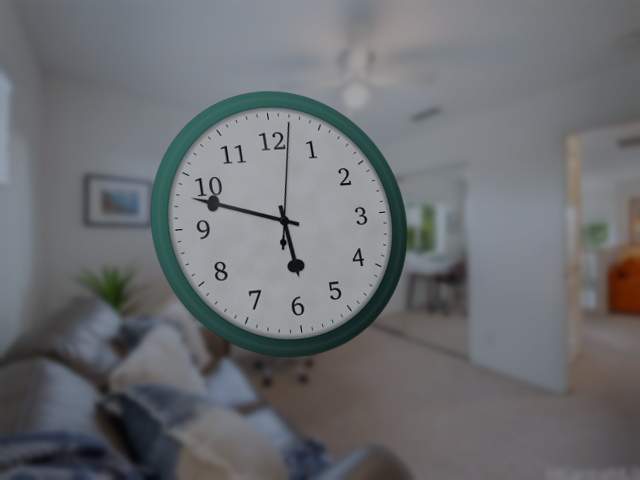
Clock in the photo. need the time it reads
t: 5:48:02
